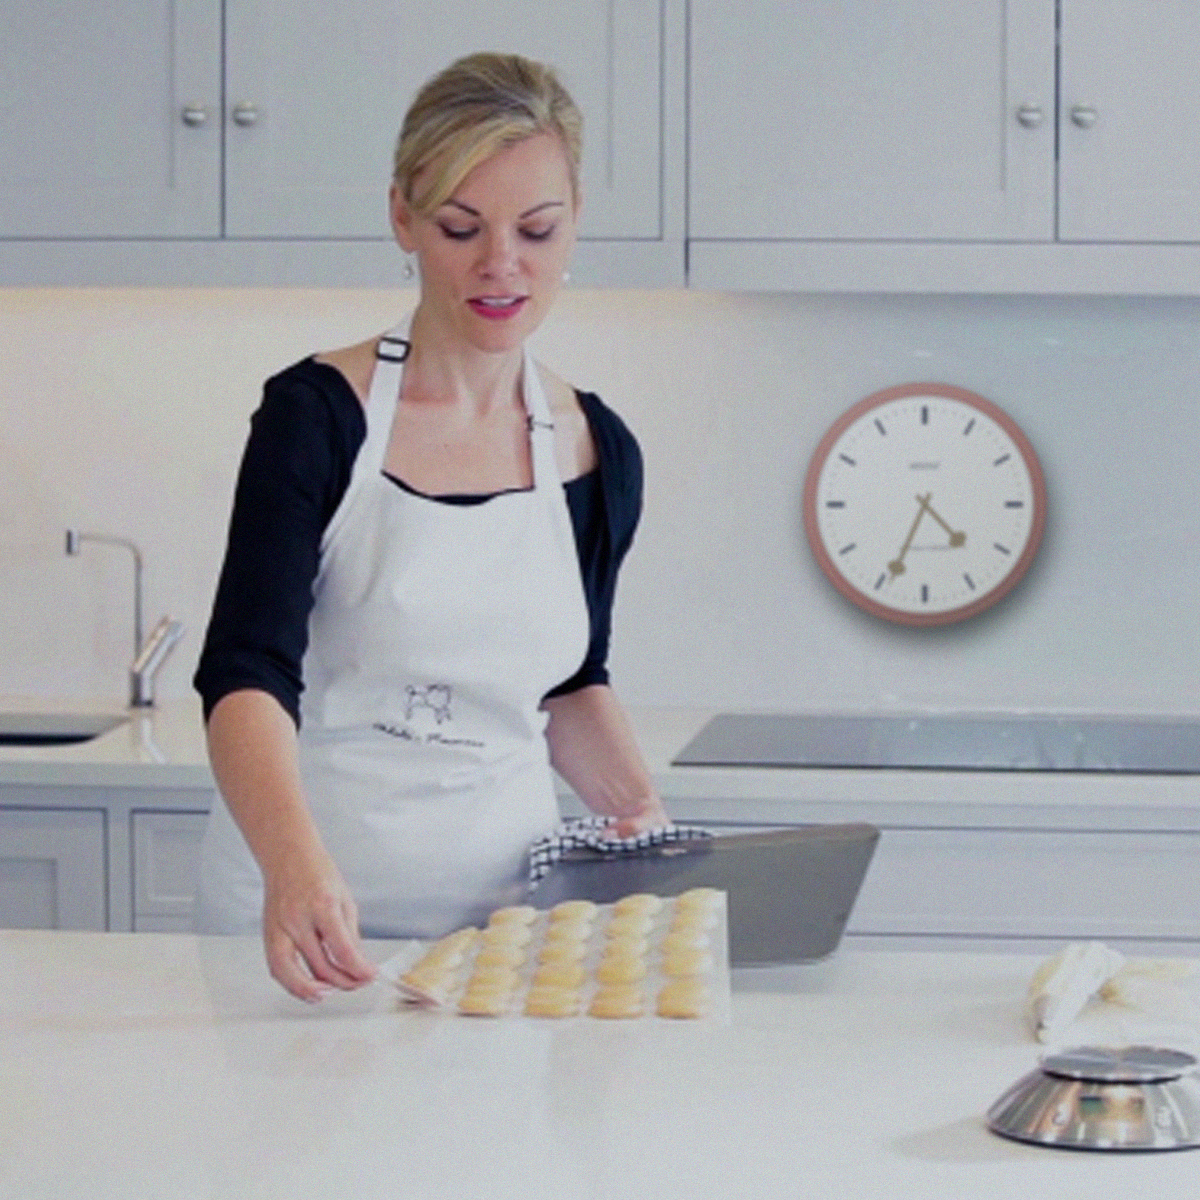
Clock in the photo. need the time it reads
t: 4:34
